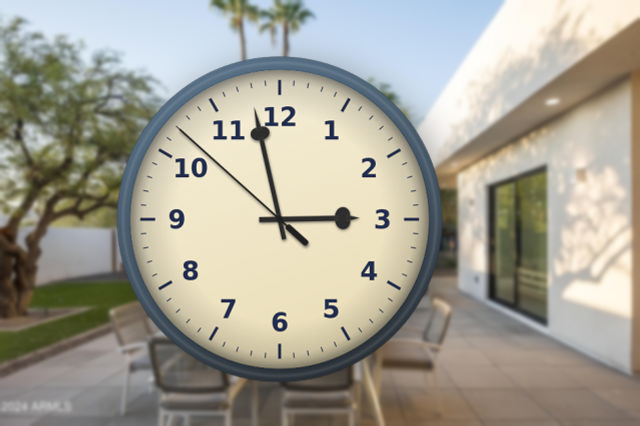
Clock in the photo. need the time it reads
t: 2:57:52
